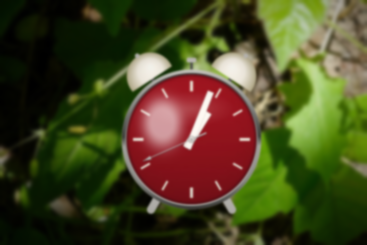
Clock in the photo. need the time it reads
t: 1:03:41
